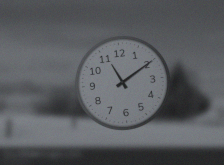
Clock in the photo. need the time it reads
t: 11:10
